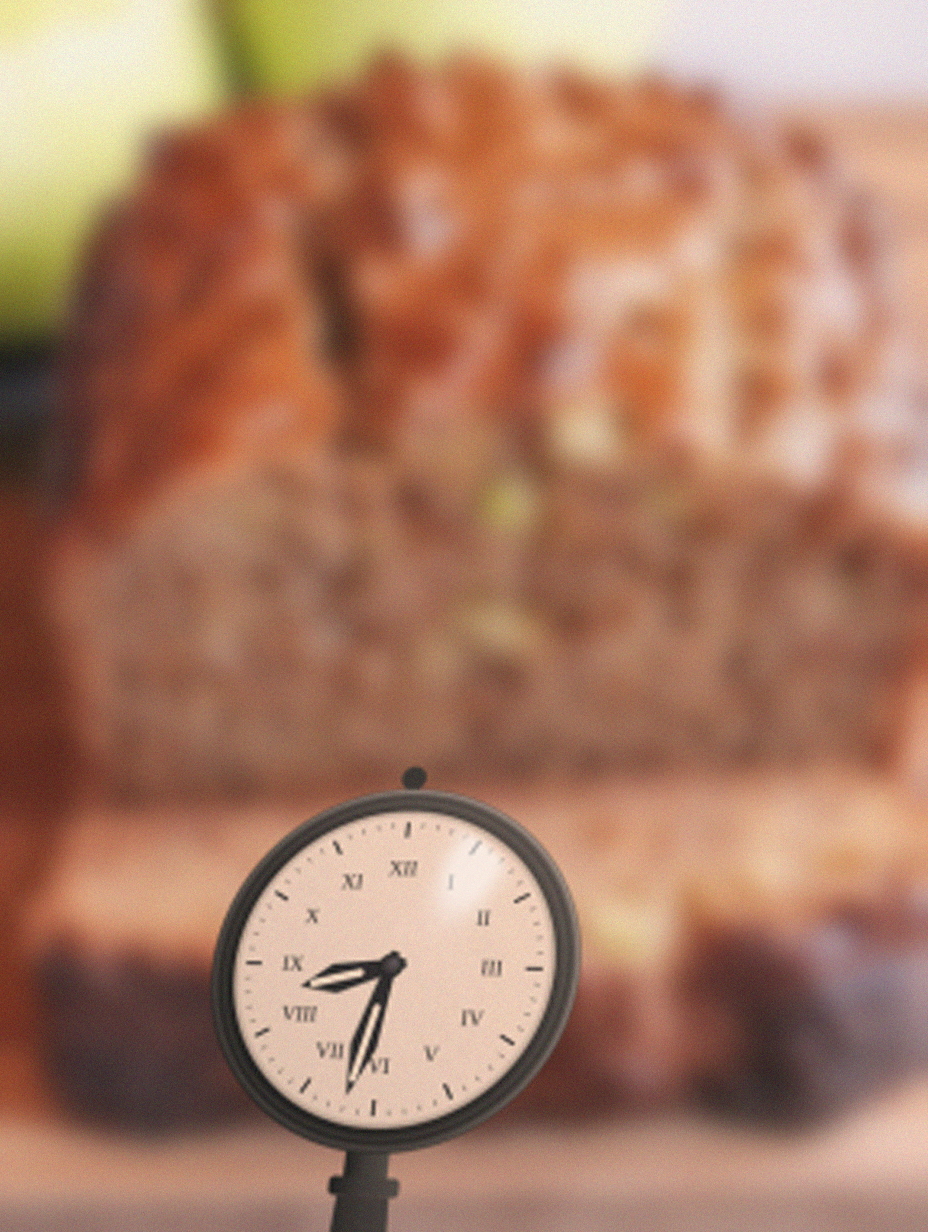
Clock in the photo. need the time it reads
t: 8:32
